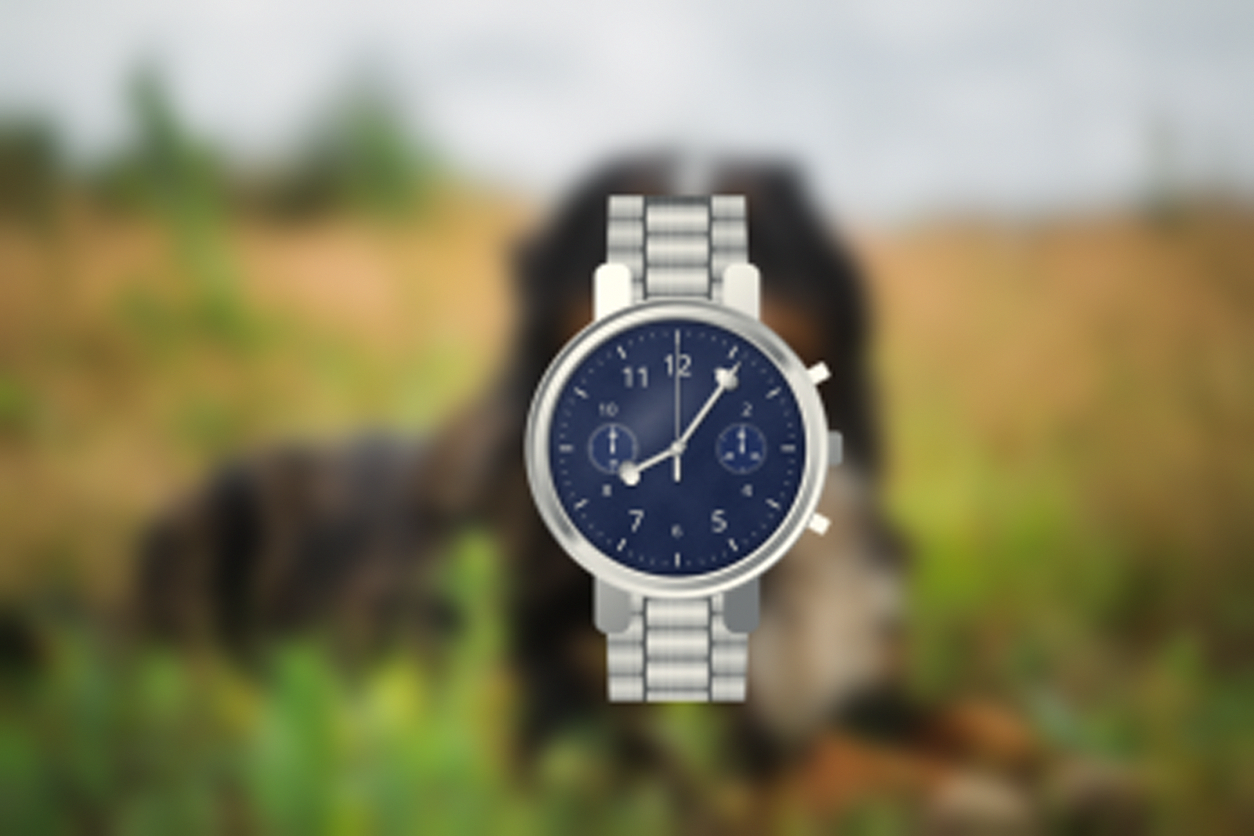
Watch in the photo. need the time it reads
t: 8:06
